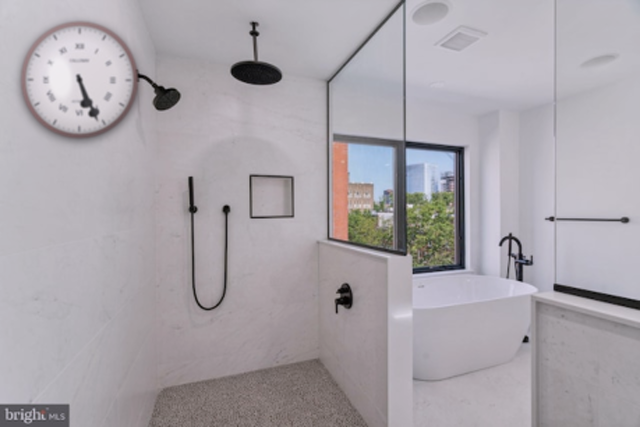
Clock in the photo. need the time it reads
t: 5:26
